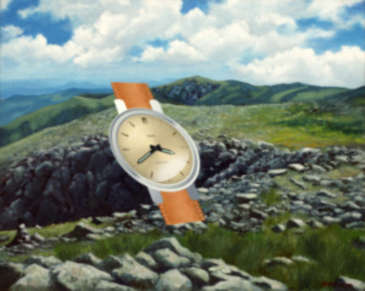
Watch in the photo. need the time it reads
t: 3:40
